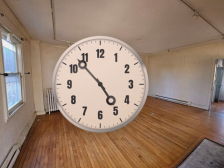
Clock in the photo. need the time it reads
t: 4:53
